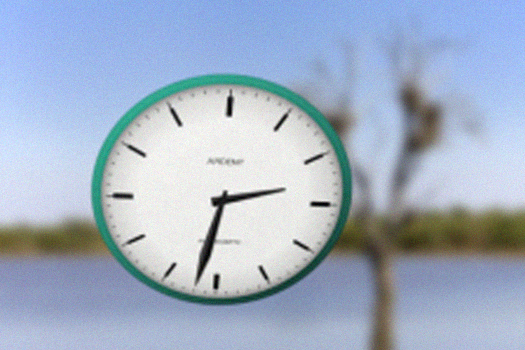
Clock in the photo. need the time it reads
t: 2:32
